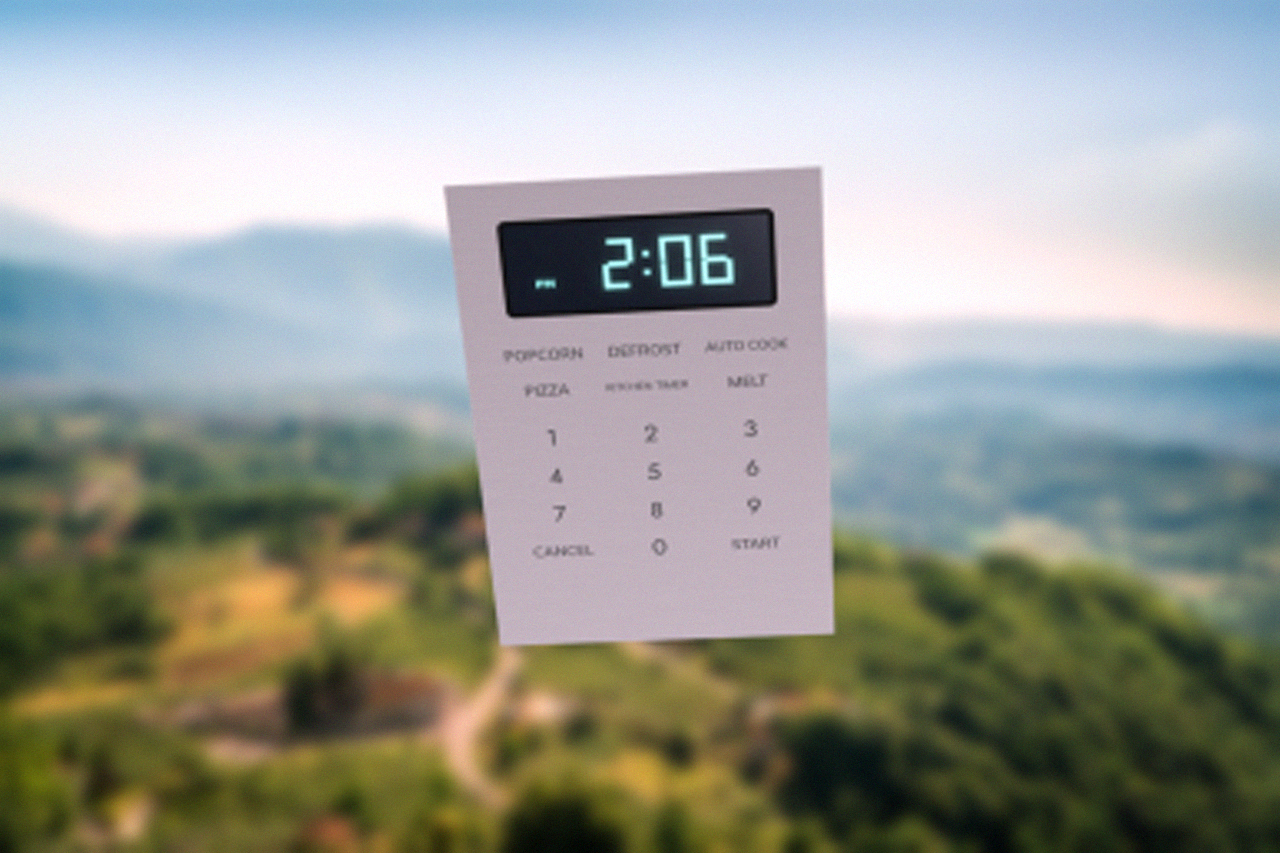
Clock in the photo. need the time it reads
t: 2:06
